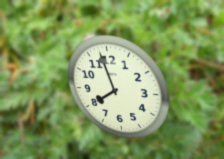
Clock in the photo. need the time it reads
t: 7:58
